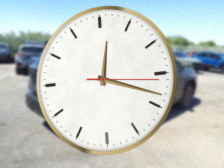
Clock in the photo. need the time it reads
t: 12:18:16
